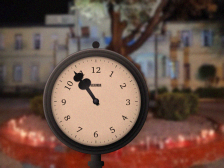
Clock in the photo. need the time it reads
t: 10:54
